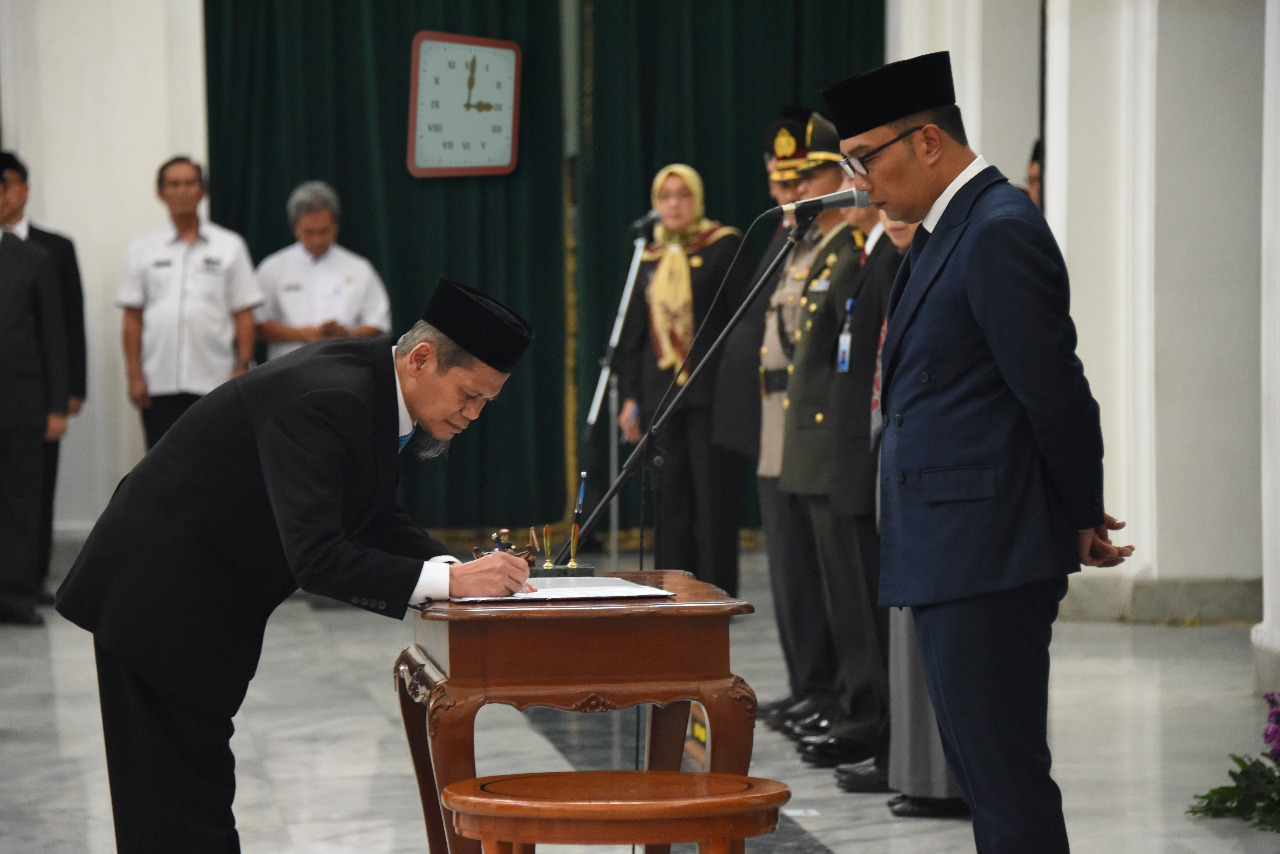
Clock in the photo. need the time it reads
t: 3:01
